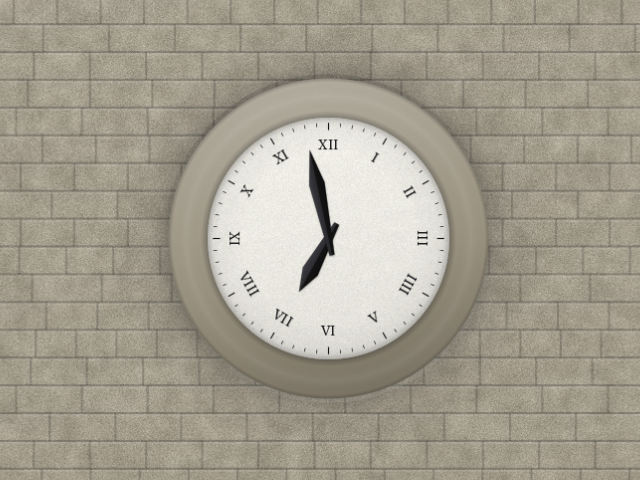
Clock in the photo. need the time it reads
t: 6:58
